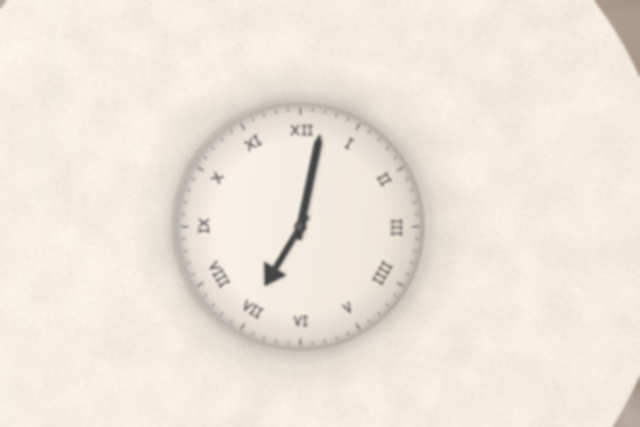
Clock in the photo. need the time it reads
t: 7:02
